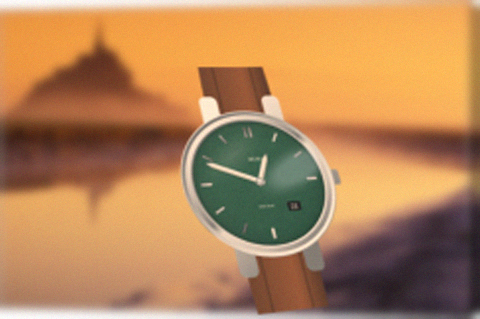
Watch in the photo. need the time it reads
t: 12:49
